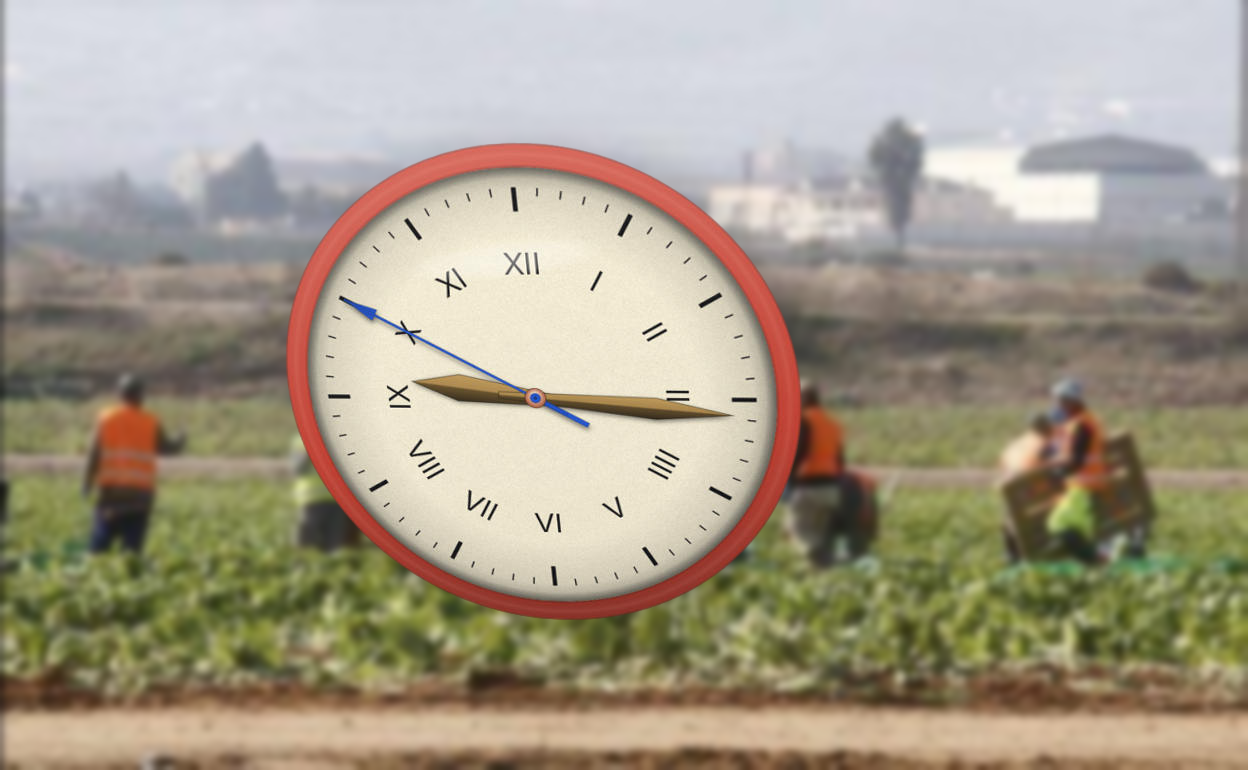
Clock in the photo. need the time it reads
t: 9:15:50
